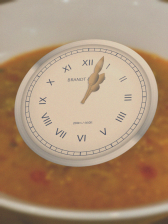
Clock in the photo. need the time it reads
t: 1:03
